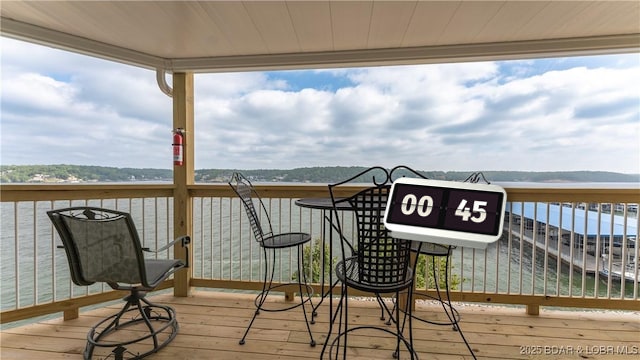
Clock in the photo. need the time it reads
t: 0:45
